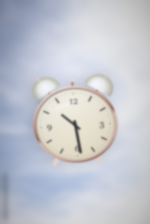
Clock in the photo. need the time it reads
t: 10:29
